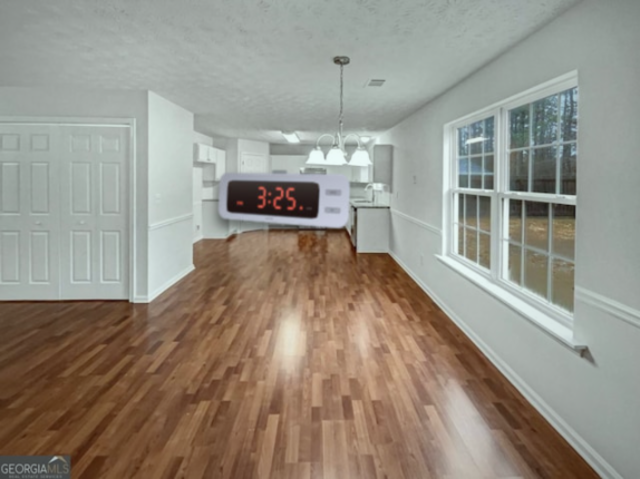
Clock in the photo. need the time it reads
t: 3:25
